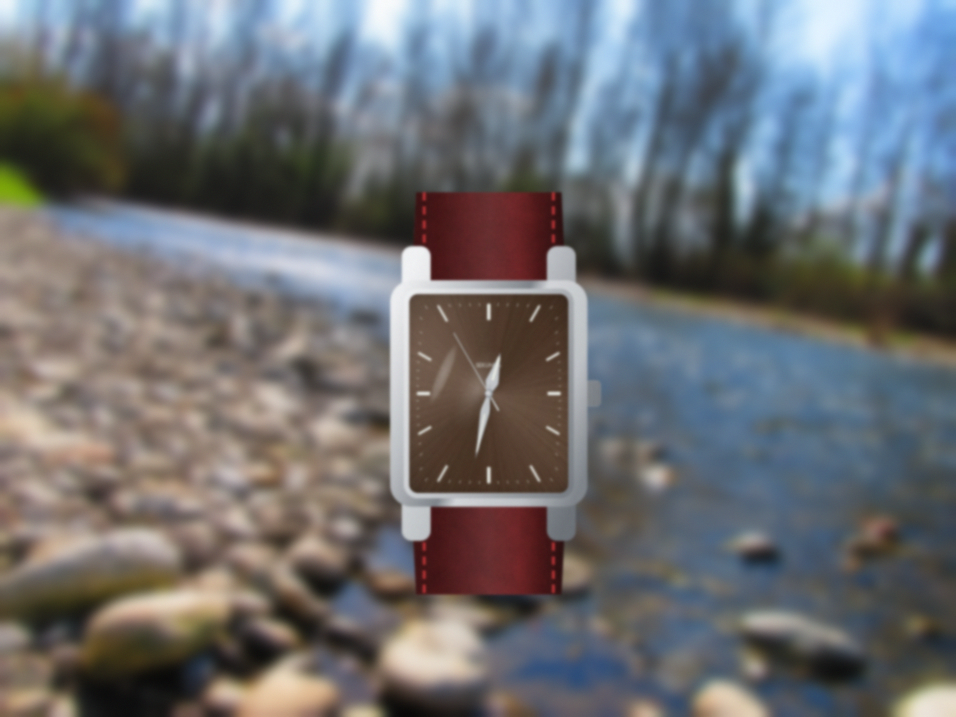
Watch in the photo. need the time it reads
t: 12:31:55
